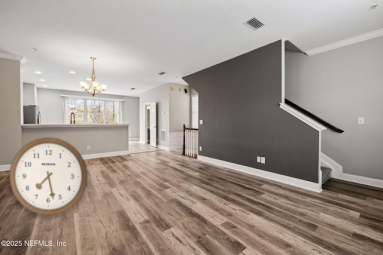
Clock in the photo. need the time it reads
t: 7:28
